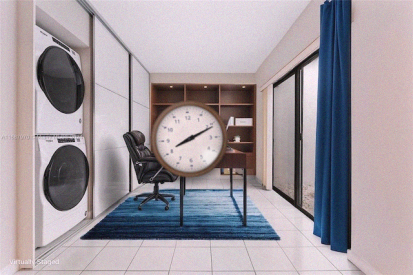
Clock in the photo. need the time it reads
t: 8:11
